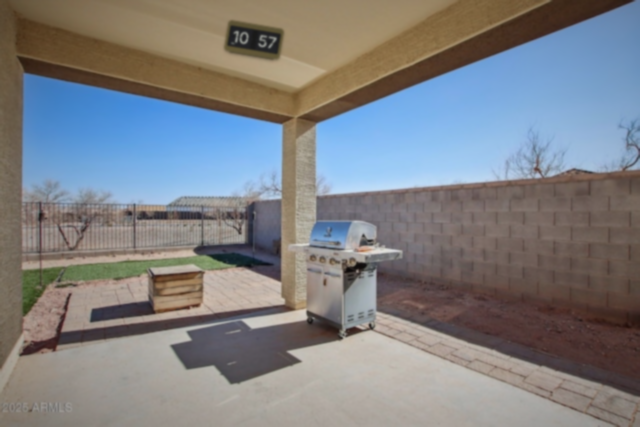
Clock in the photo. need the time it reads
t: 10:57
